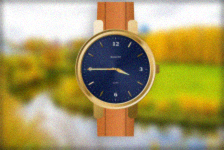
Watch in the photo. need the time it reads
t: 3:45
